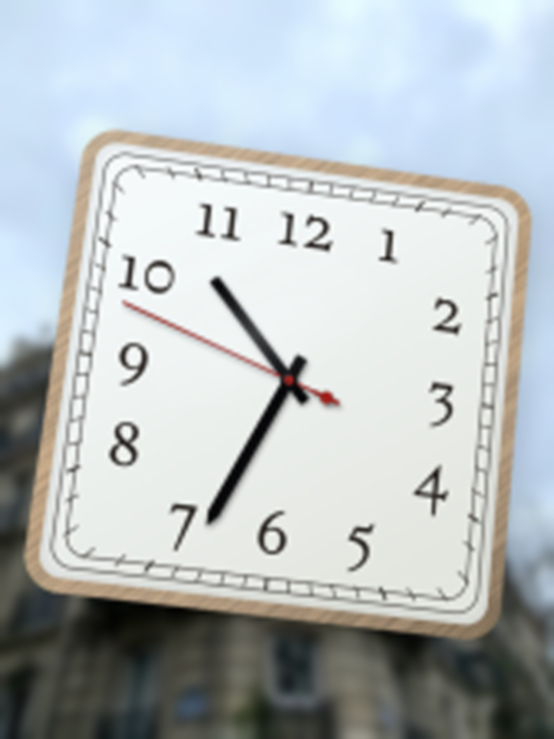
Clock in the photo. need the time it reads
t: 10:33:48
